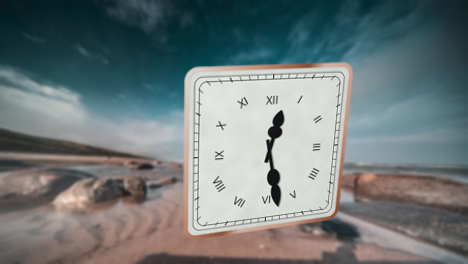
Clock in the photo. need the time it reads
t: 12:28
